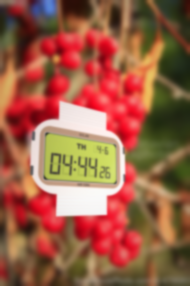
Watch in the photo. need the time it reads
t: 4:44:26
